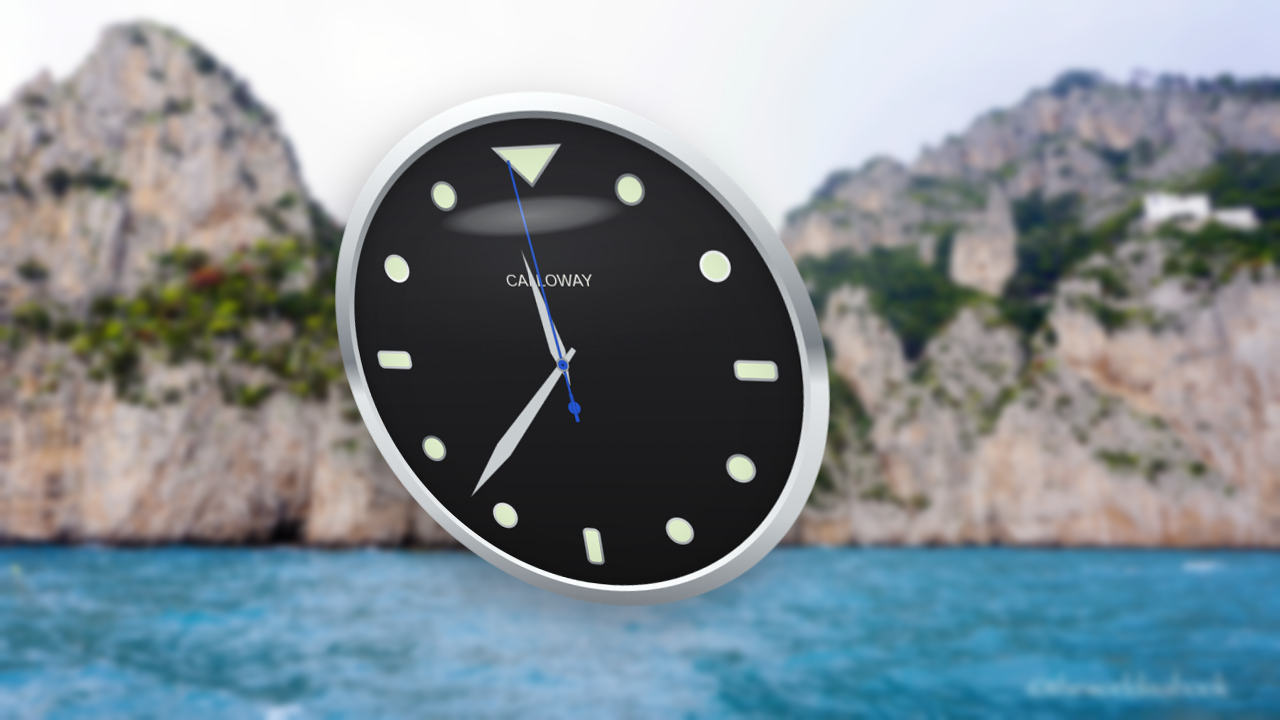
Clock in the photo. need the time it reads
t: 11:36:59
